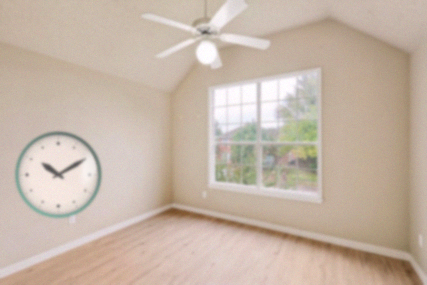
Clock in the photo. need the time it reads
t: 10:10
